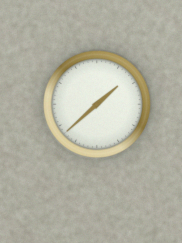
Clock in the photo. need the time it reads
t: 1:38
